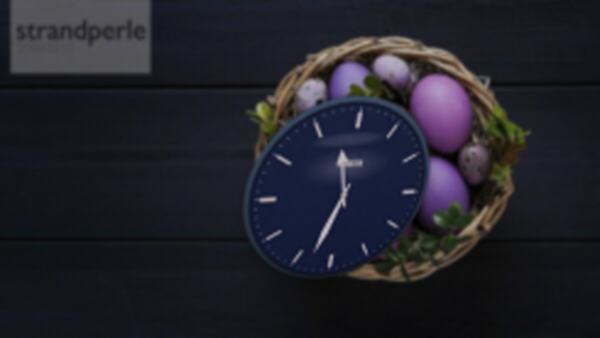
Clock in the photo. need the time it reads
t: 11:33
